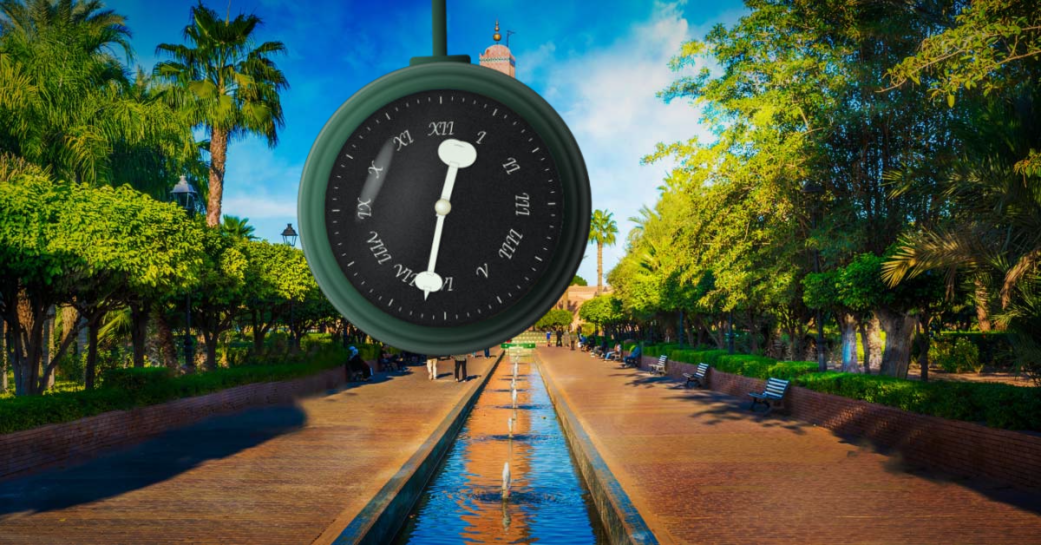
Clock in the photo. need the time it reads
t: 12:32
